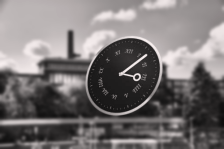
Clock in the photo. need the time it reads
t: 3:07
